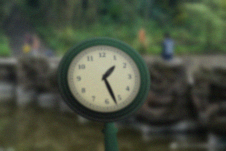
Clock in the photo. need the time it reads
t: 1:27
